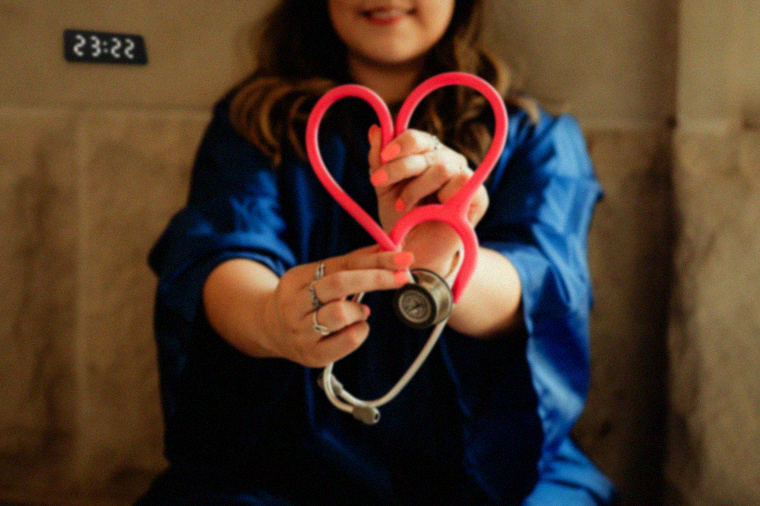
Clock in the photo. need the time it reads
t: 23:22
